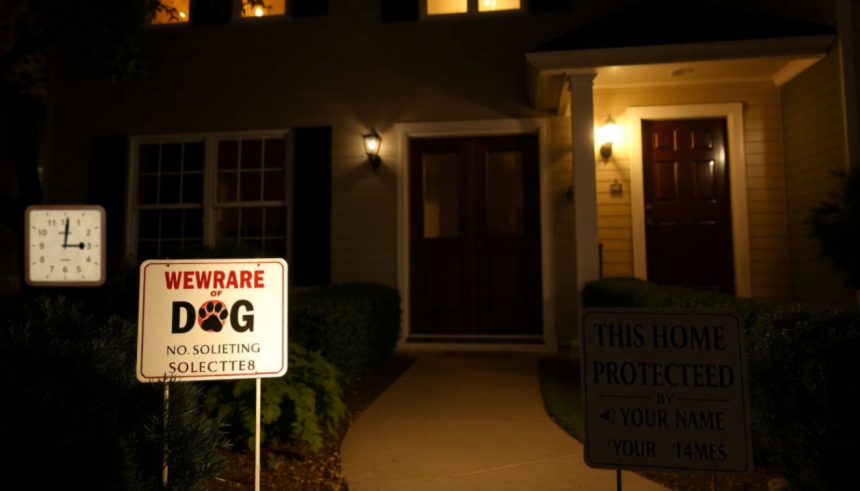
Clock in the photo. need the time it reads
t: 3:01
